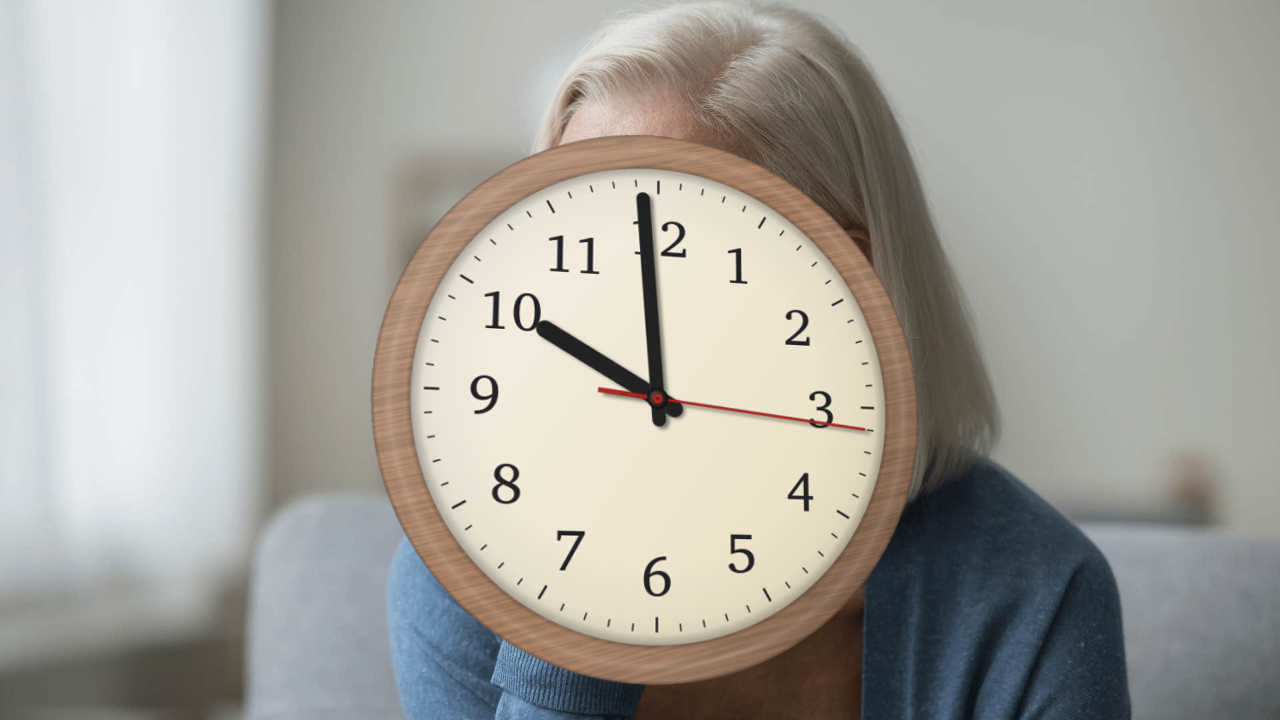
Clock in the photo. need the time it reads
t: 9:59:16
